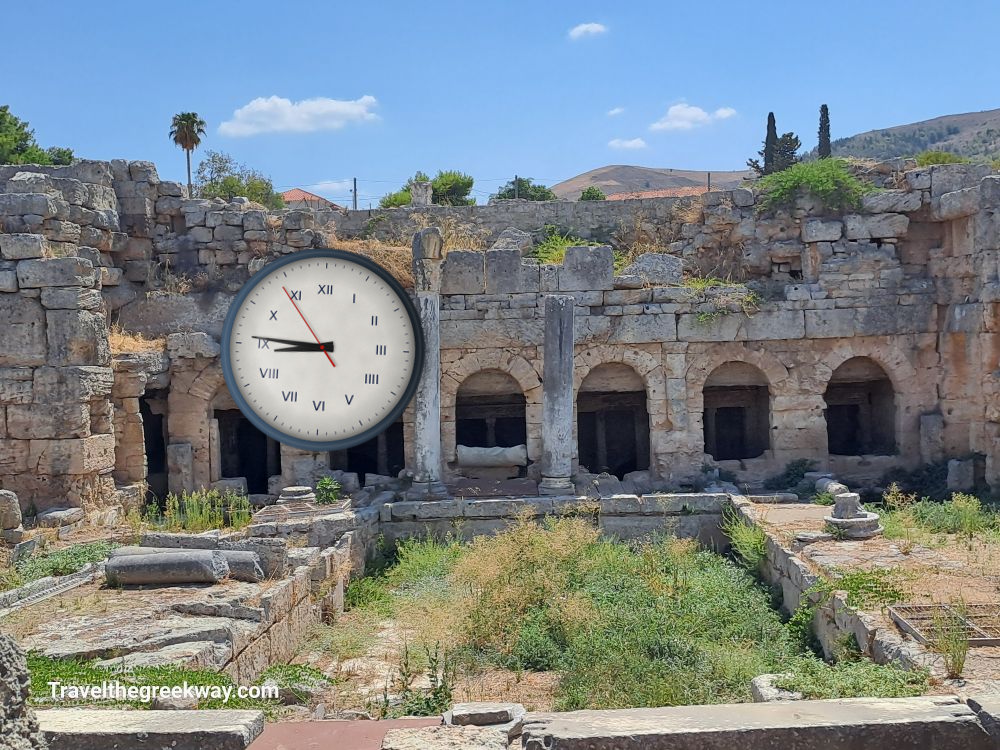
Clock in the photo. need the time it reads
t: 8:45:54
